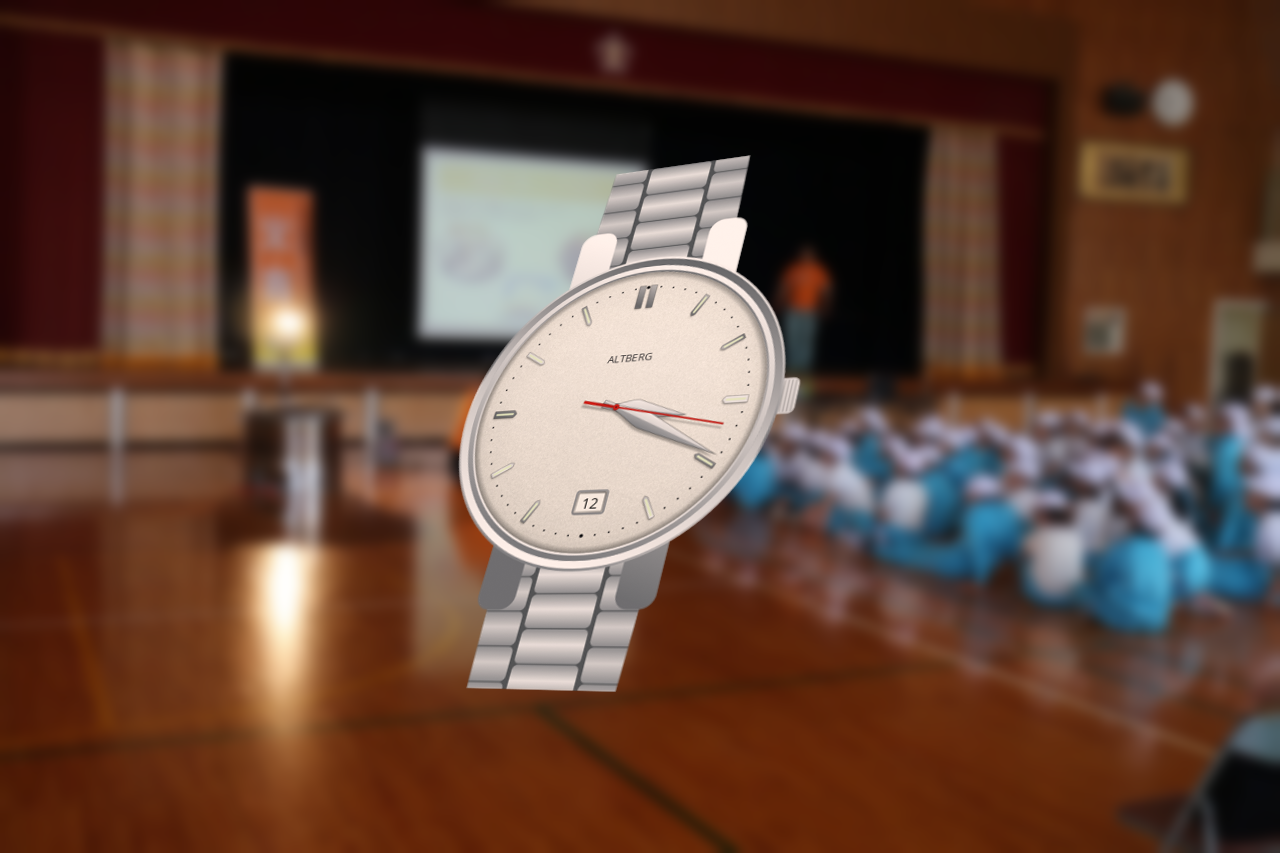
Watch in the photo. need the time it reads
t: 3:19:17
